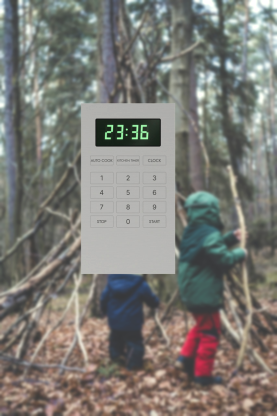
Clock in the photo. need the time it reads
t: 23:36
